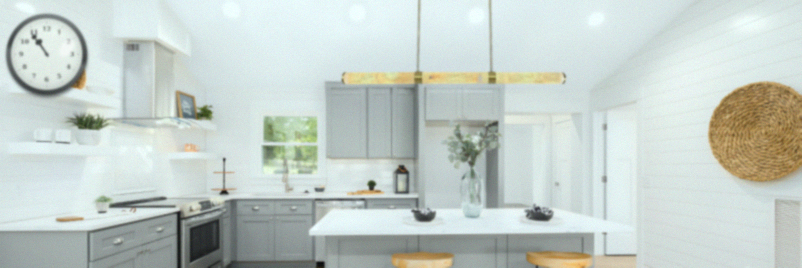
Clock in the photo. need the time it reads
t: 10:54
